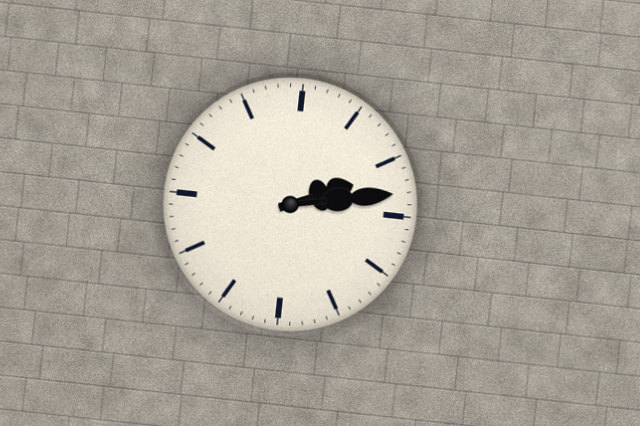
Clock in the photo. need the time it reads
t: 2:13
